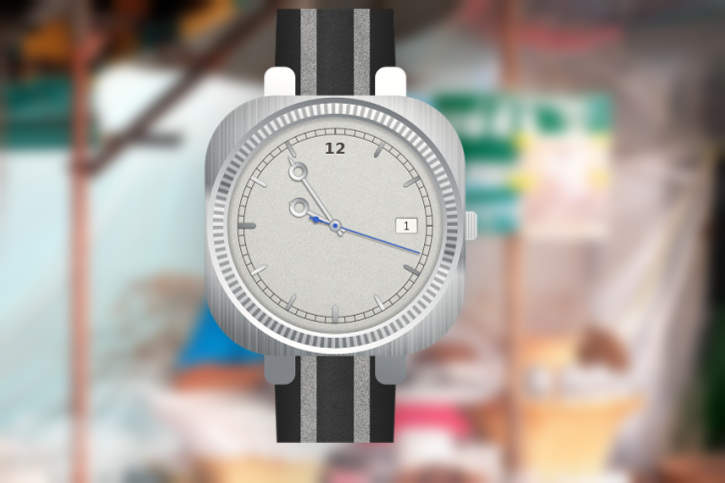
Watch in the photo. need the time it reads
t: 9:54:18
